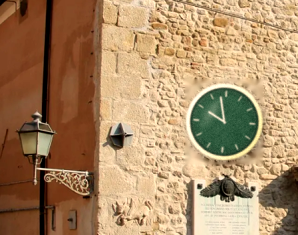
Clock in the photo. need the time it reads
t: 9:58
